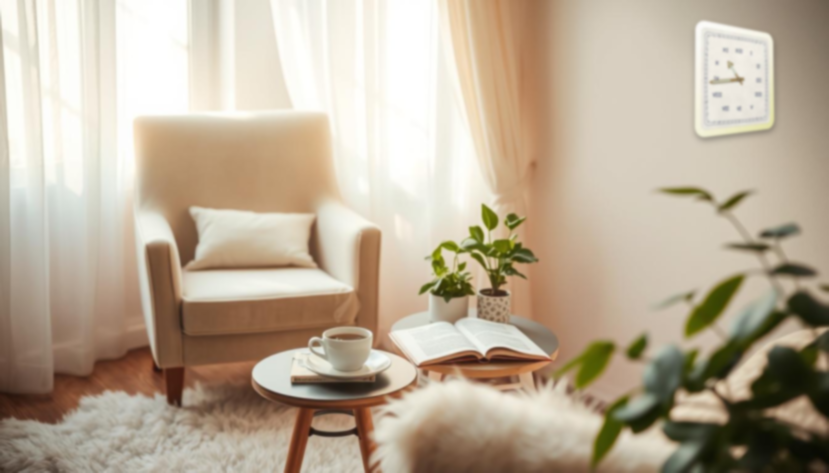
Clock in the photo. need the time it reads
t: 10:44
